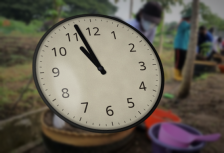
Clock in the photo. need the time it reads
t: 10:57
